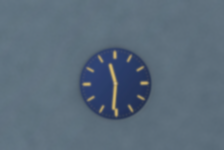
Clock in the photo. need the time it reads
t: 11:31
